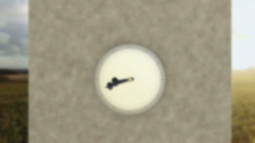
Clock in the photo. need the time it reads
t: 8:42
